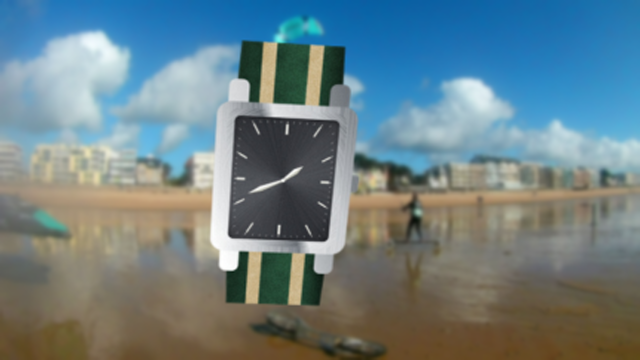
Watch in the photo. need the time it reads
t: 1:41
